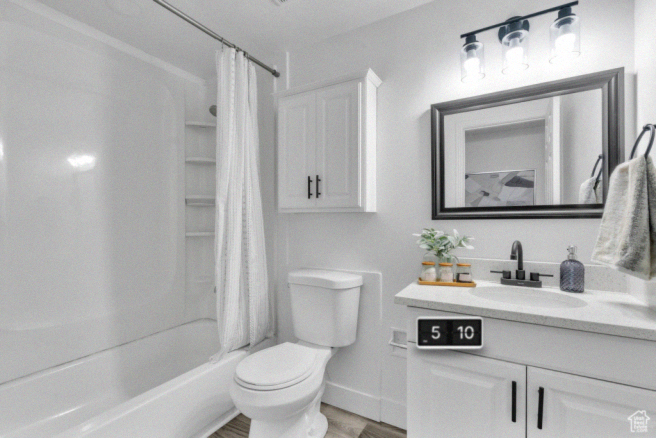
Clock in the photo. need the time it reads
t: 5:10
